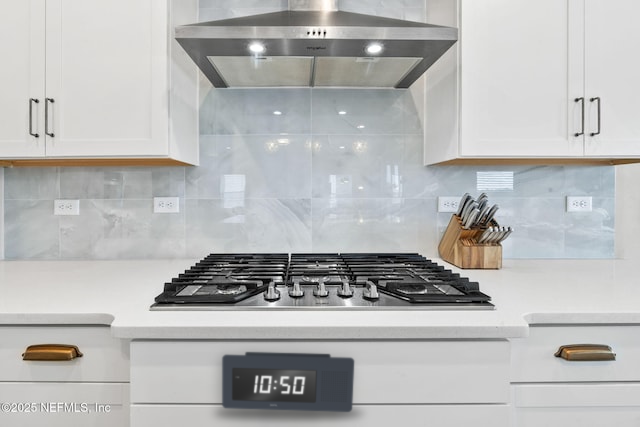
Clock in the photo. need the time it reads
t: 10:50
